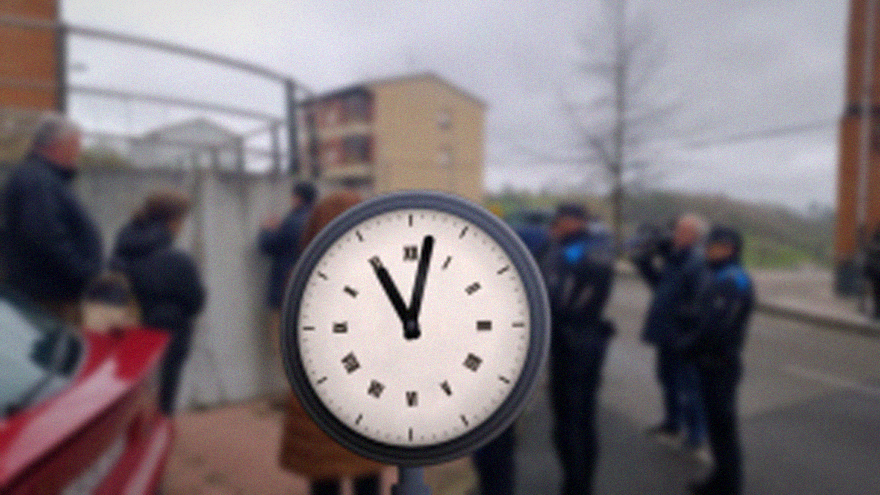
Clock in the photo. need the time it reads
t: 11:02
